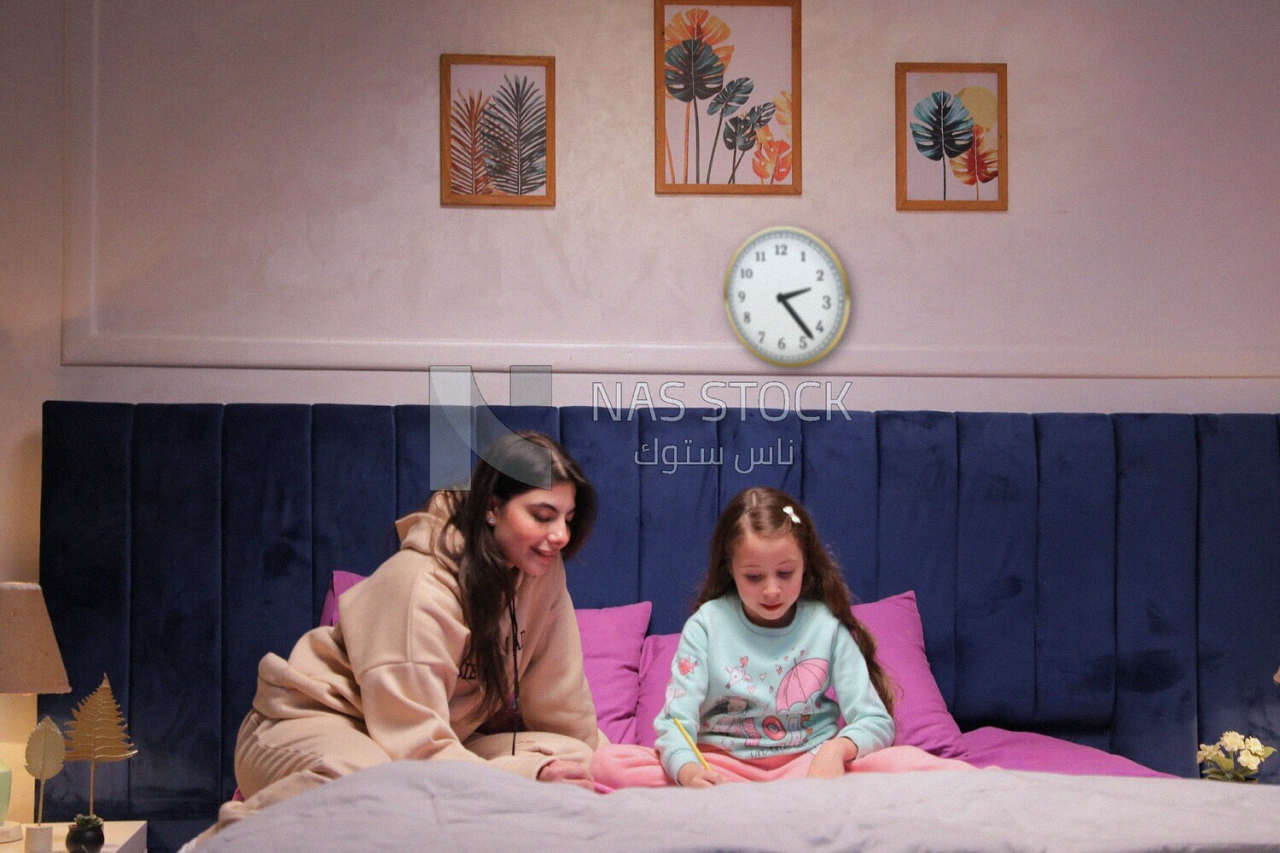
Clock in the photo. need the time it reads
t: 2:23
